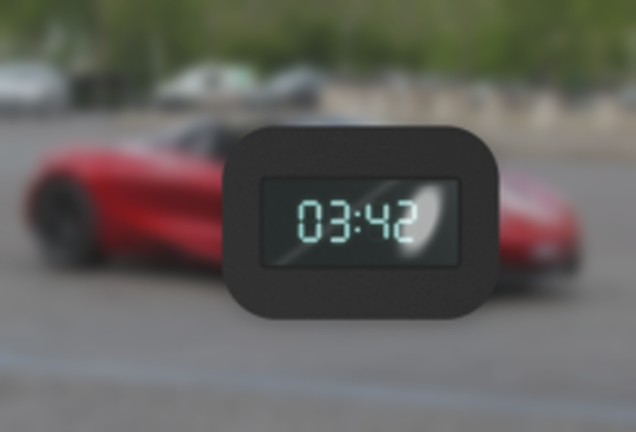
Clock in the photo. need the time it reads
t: 3:42
